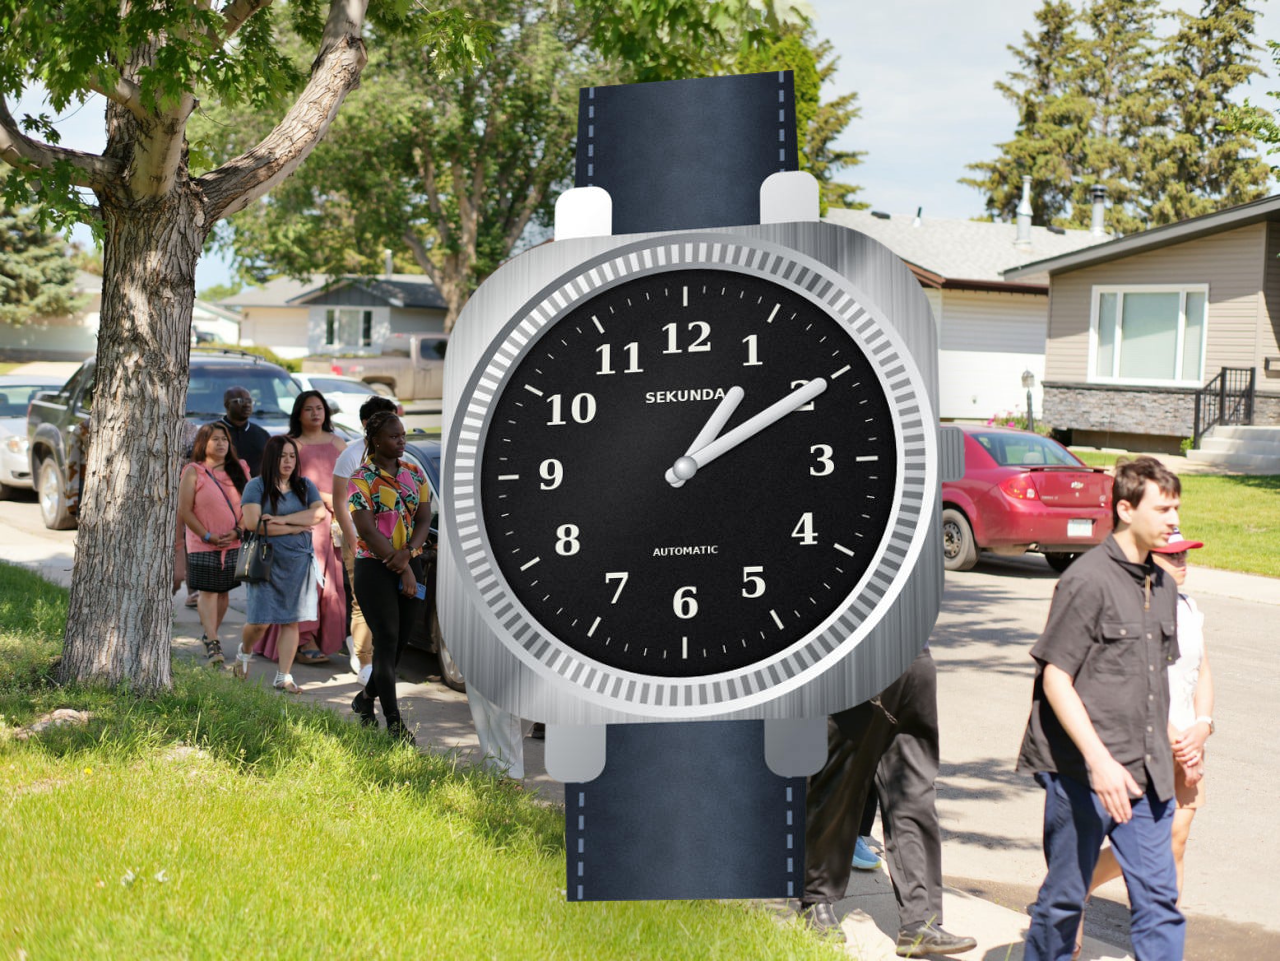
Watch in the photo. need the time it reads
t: 1:10
